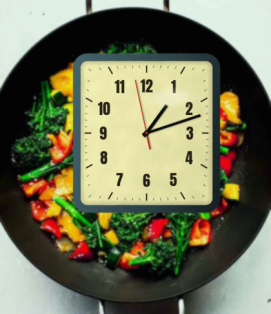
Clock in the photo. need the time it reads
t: 1:11:58
